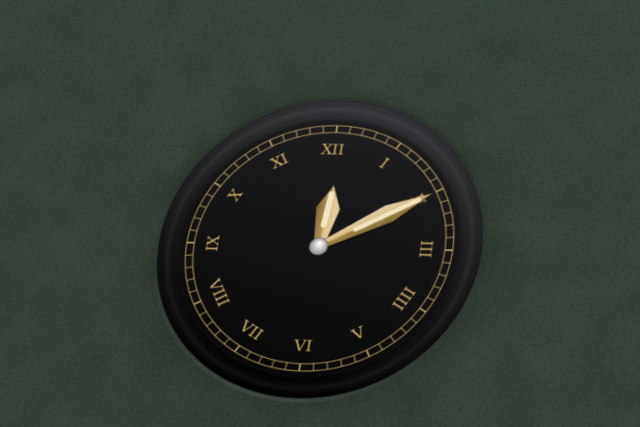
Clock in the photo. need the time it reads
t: 12:10
